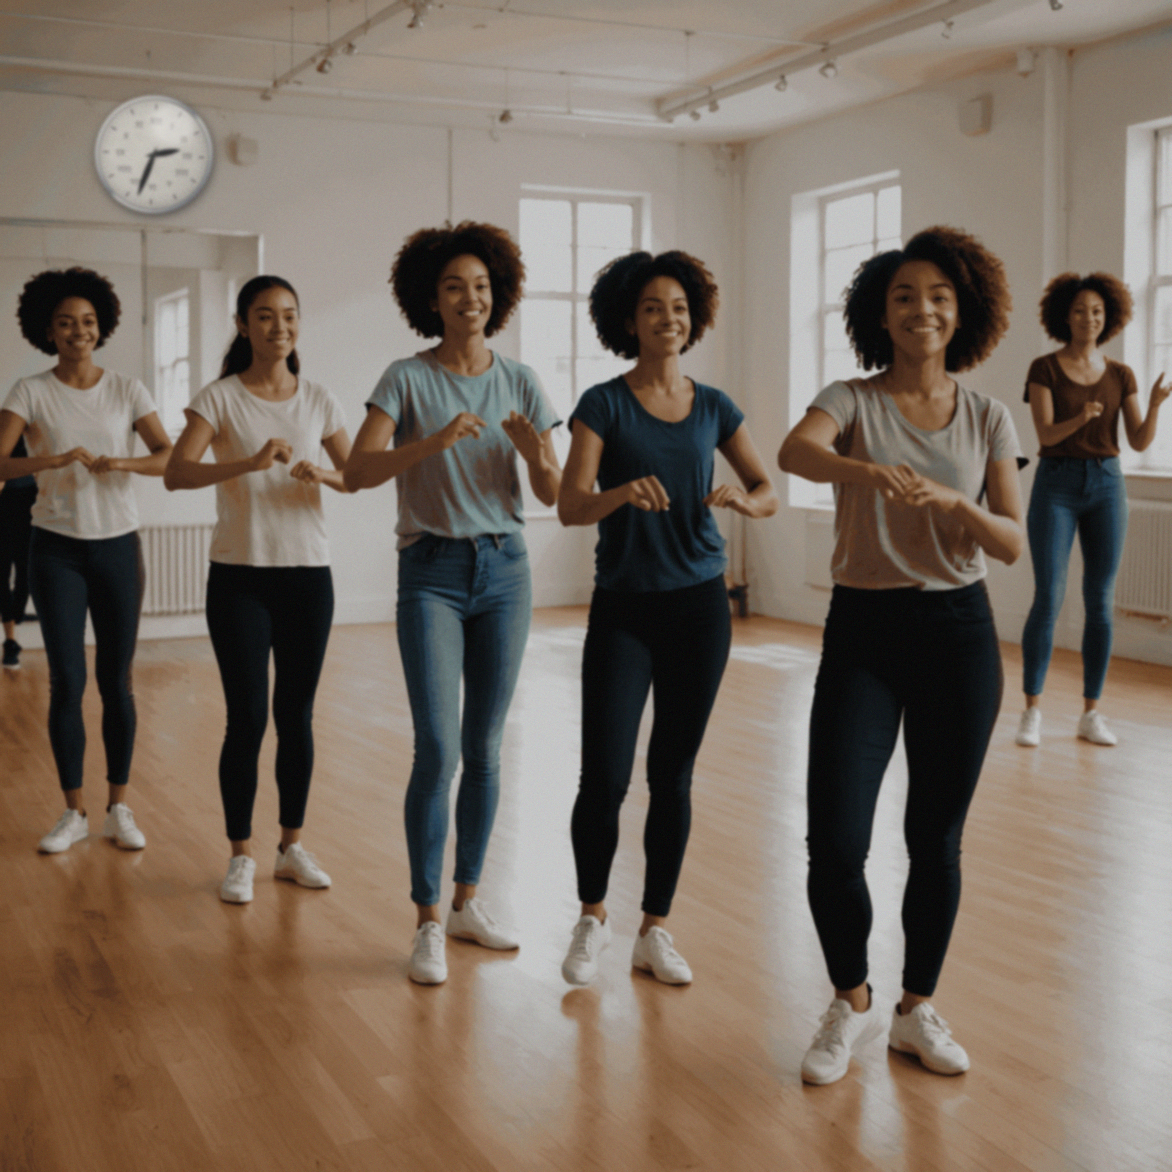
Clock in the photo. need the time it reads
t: 2:33
